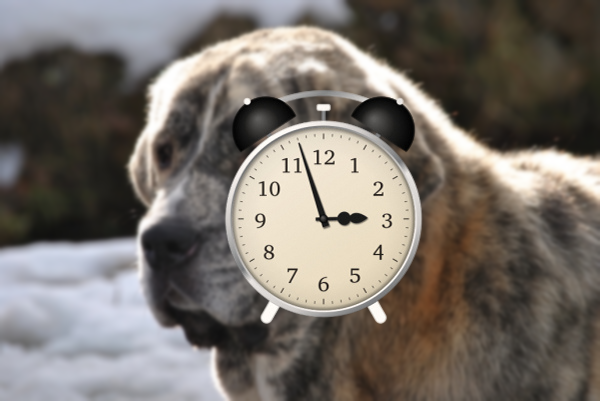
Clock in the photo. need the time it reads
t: 2:57
